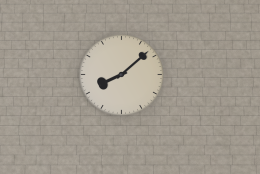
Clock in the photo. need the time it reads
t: 8:08
